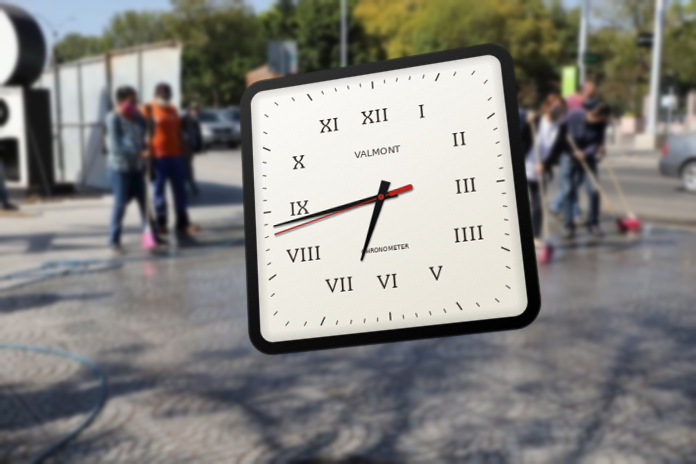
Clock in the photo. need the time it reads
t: 6:43:43
